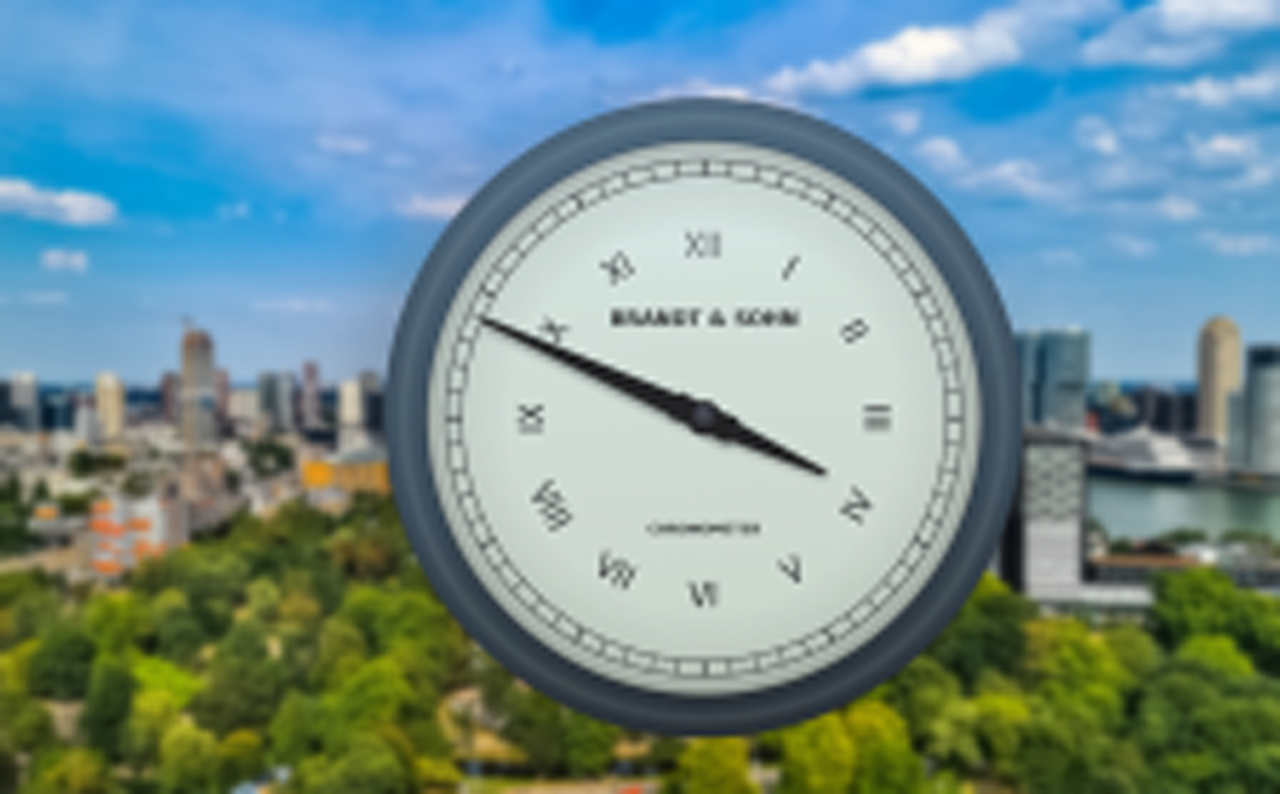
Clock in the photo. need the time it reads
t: 3:49
